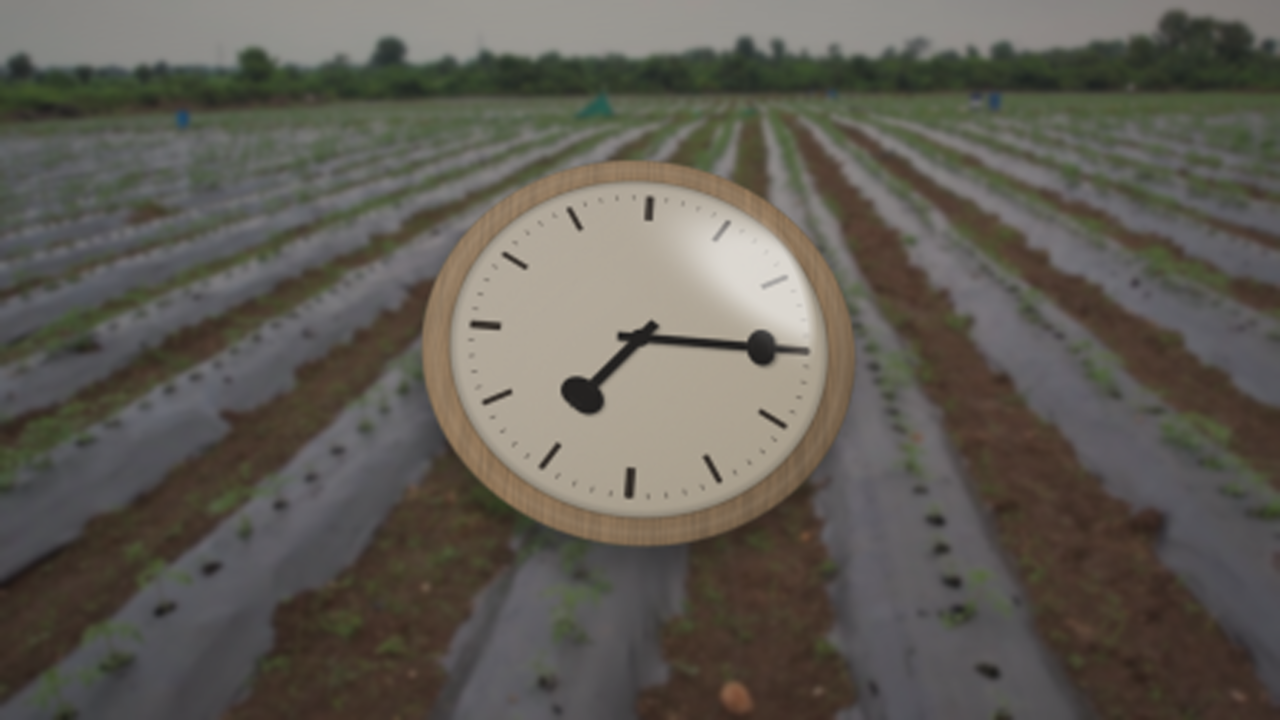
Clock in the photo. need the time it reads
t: 7:15
